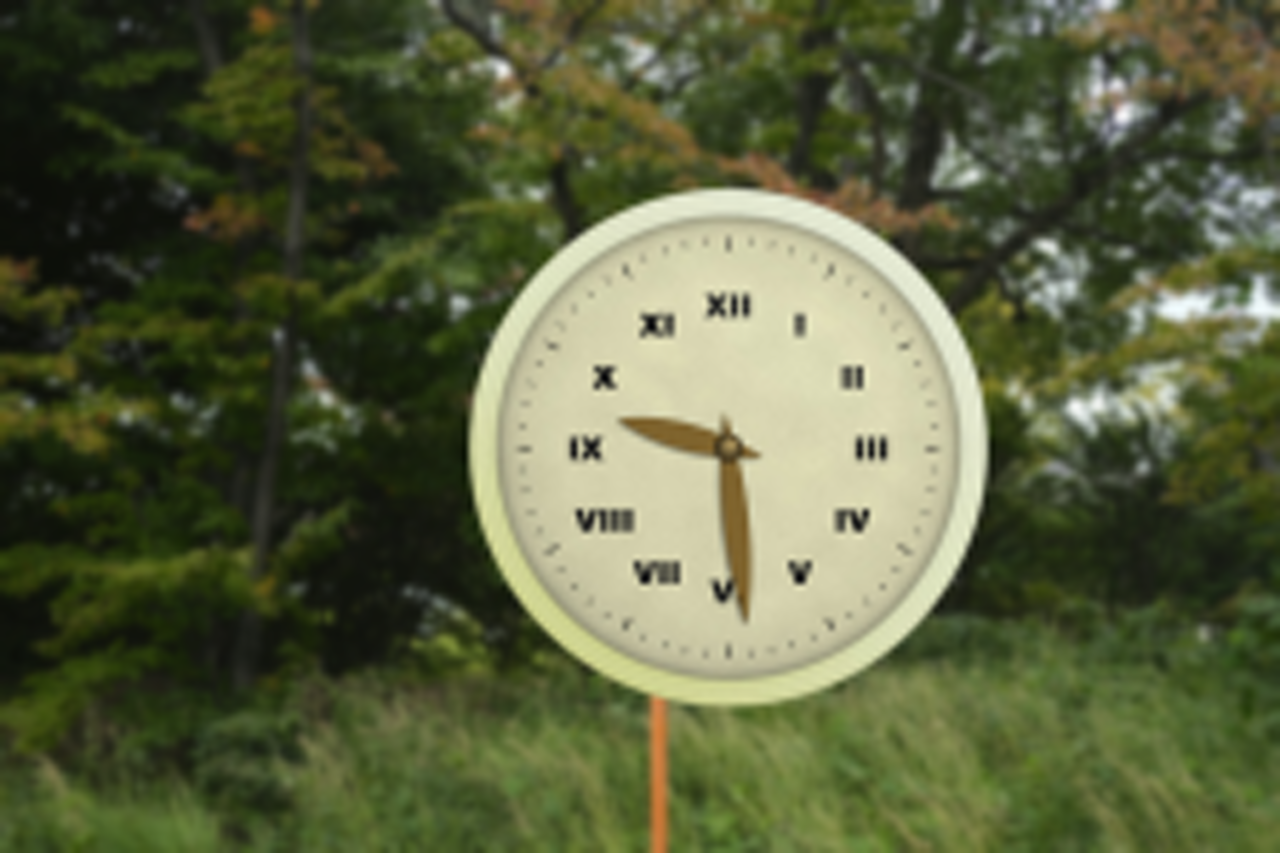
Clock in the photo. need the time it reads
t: 9:29
